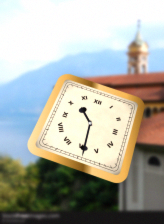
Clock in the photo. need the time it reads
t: 10:29
